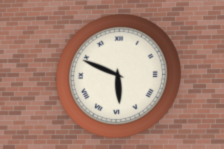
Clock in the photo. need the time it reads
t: 5:49
